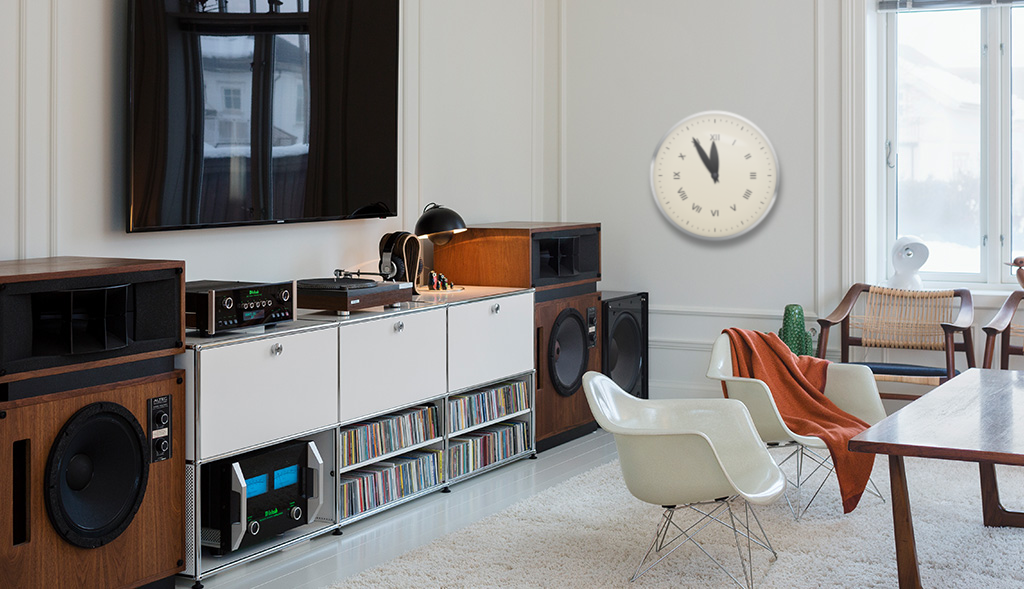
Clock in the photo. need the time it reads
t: 11:55
